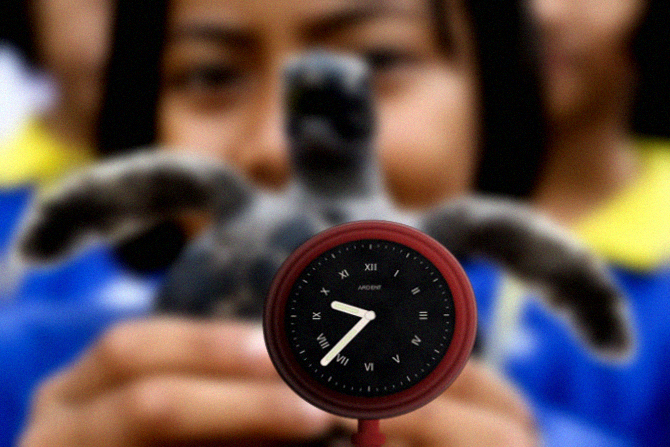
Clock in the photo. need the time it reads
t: 9:37
